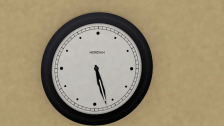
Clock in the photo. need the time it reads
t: 5:27
